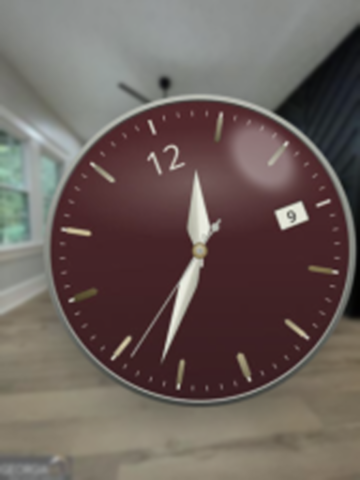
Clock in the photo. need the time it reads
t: 12:36:39
